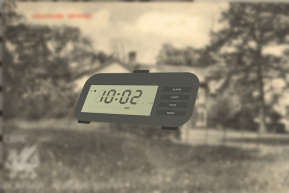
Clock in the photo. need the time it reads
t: 10:02
